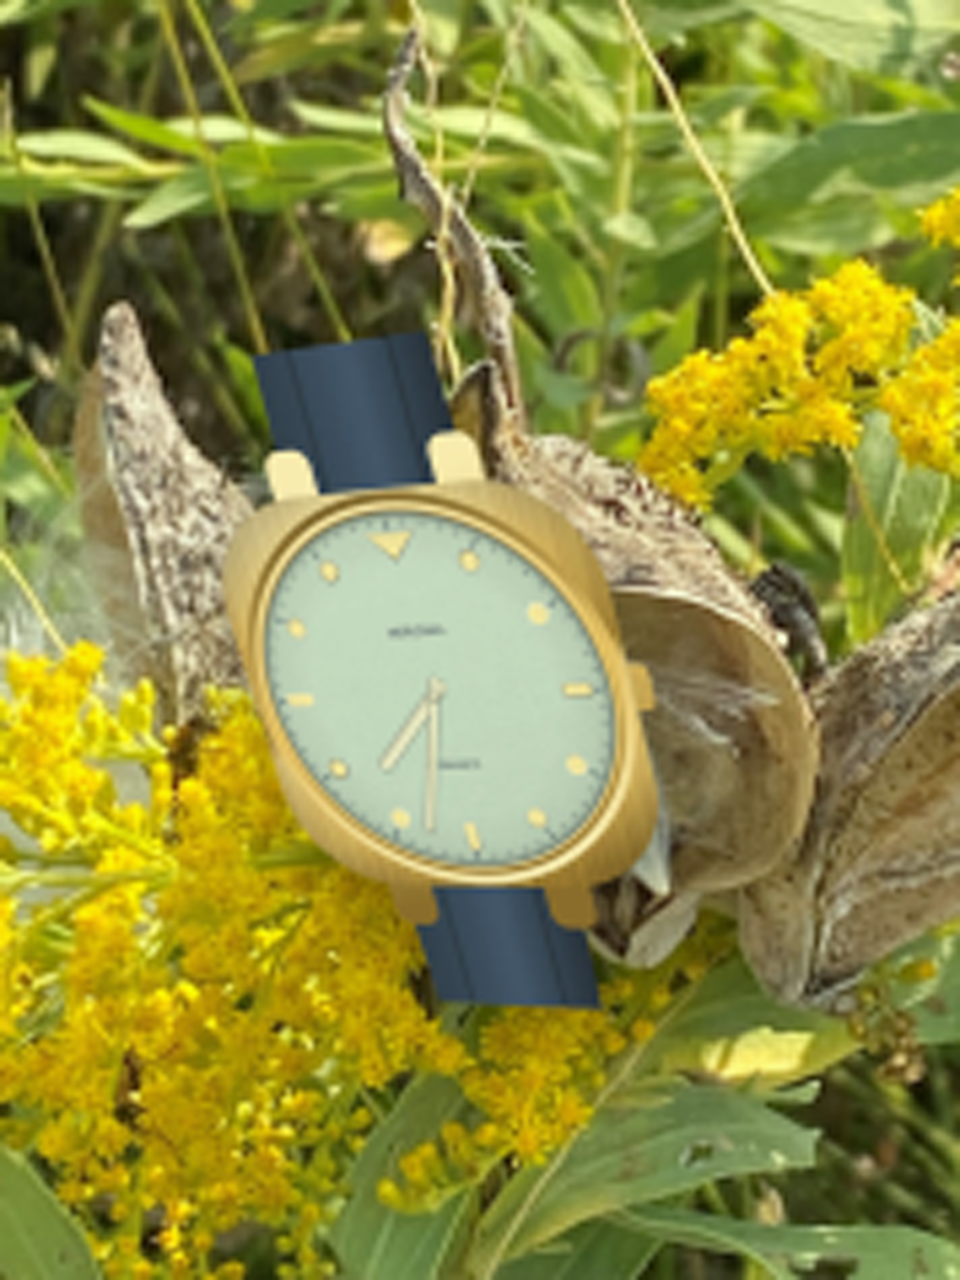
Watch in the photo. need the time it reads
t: 7:33
